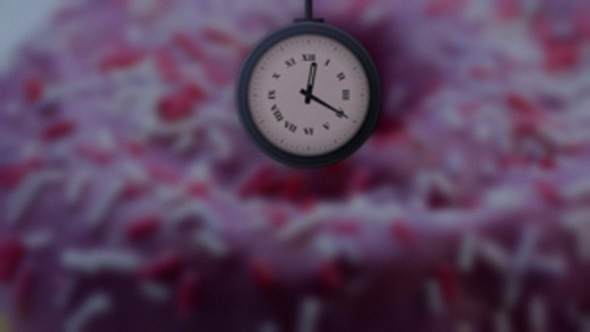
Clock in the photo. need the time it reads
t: 12:20
